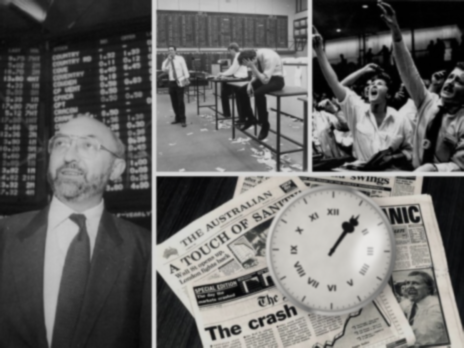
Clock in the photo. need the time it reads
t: 1:06
